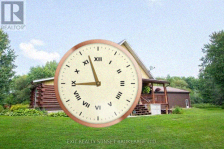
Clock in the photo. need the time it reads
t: 8:57
